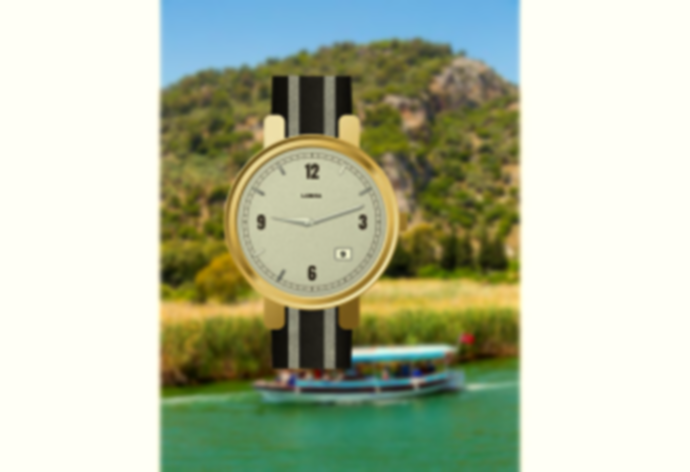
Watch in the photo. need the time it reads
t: 9:12
